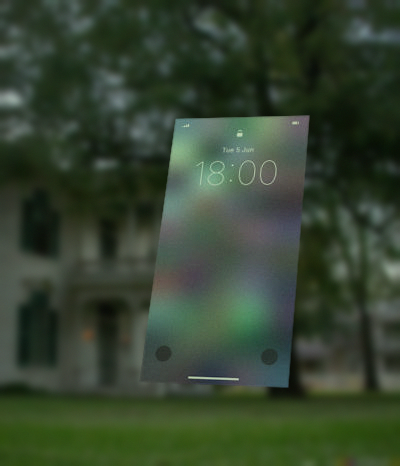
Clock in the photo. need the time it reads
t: 18:00
